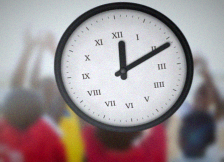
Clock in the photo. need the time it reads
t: 12:11
